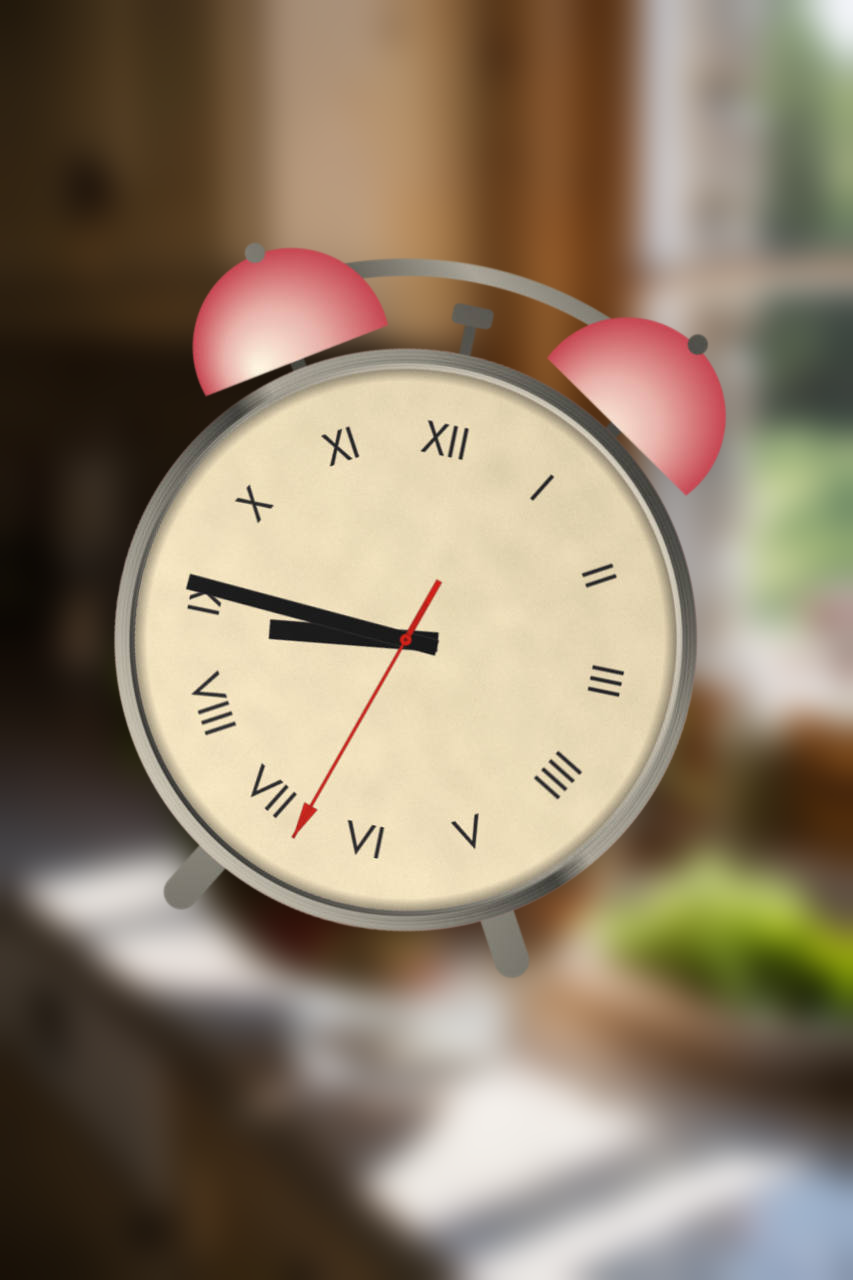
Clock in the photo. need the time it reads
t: 8:45:33
